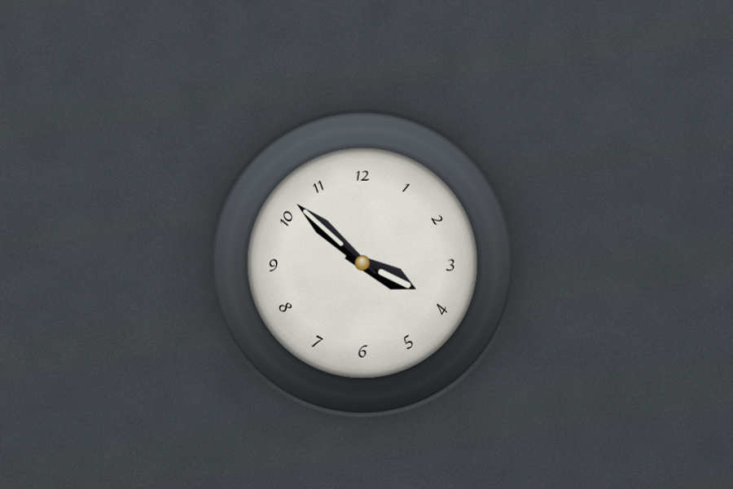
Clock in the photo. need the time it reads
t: 3:52
